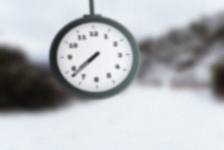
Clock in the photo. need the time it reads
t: 7:38
